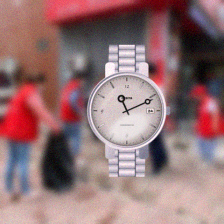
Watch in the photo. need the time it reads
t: 11:11
